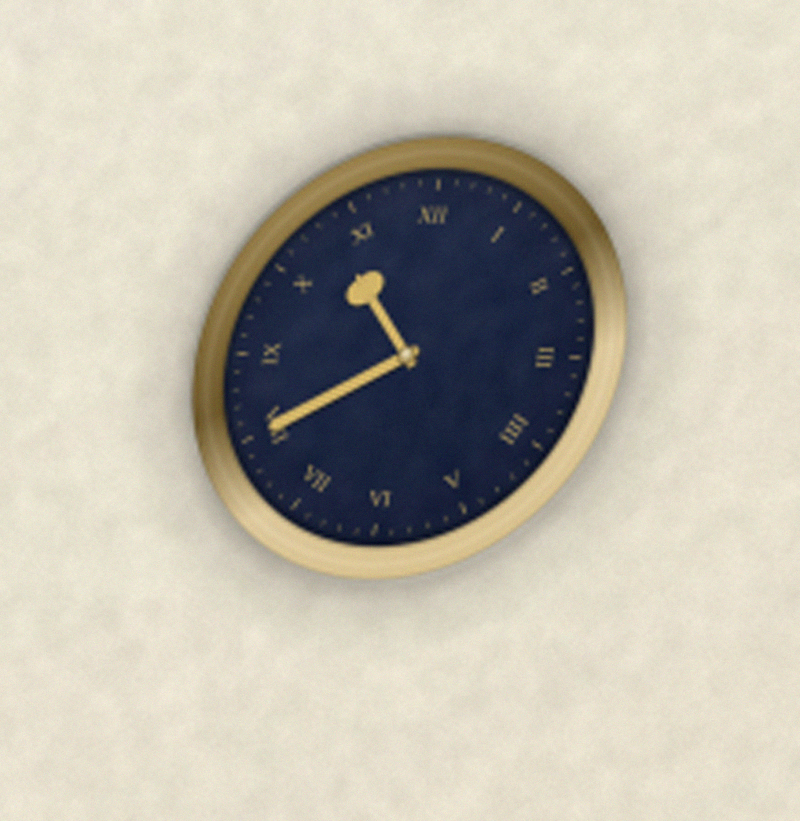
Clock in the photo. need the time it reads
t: 10:40
